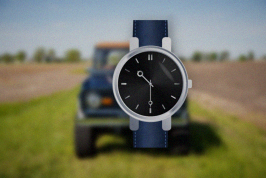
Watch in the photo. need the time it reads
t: 10:30
